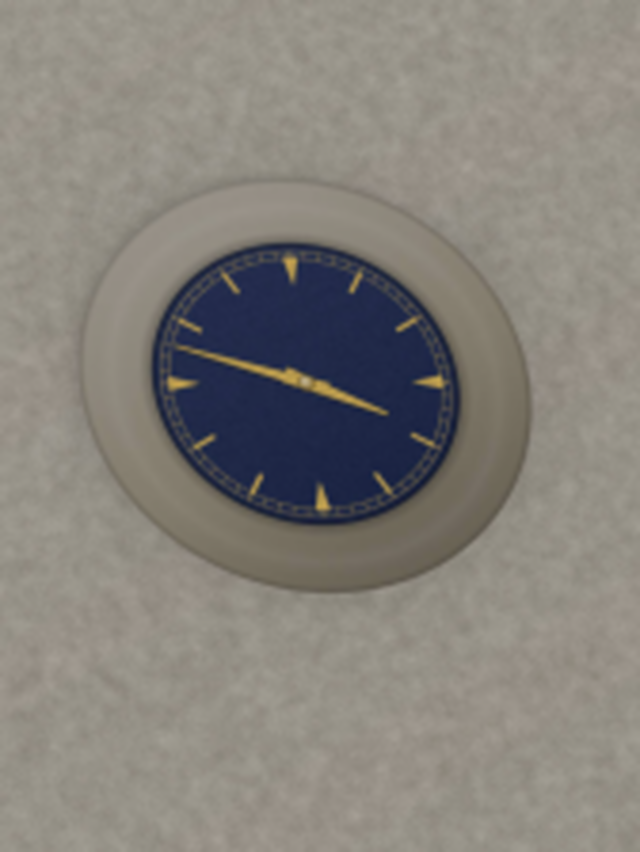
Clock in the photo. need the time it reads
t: 3:48
